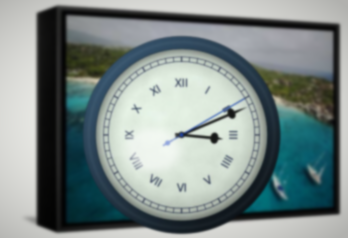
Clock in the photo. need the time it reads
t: 3:11:10
